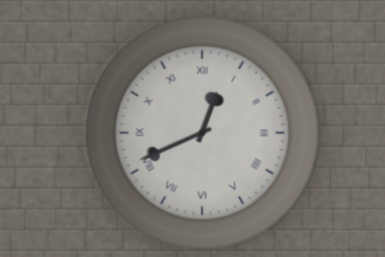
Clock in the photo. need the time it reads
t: 12:41
